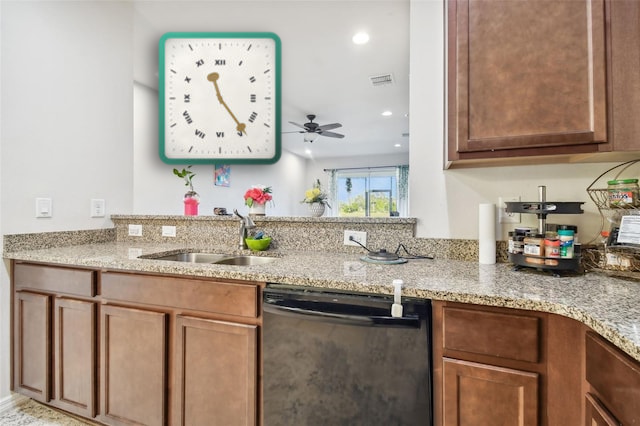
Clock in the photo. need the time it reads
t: 11:24
